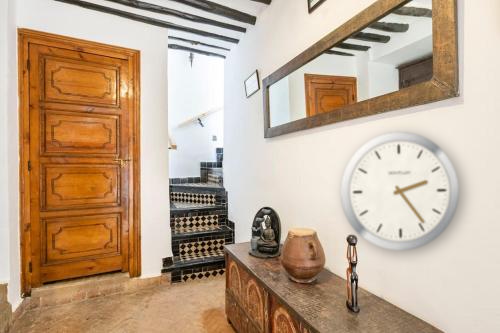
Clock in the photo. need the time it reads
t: 2:24
